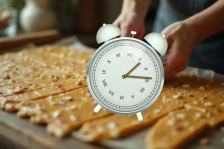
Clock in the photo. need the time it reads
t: 1:14
